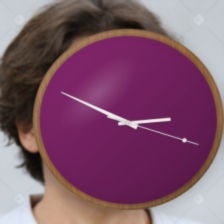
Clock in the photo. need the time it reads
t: 2:49:18
